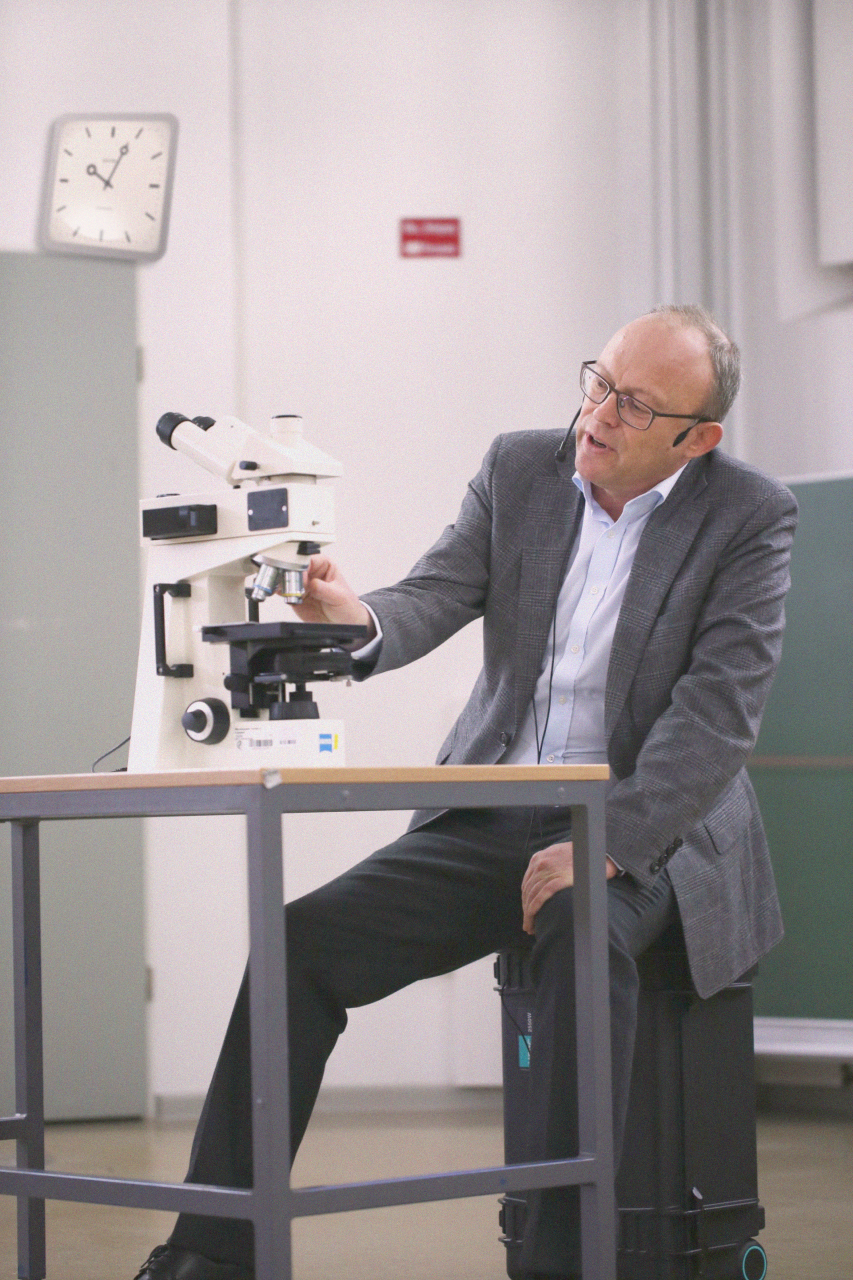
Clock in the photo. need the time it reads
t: 10:04
